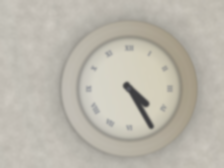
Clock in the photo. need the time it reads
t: 4:25
